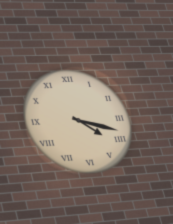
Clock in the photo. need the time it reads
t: 4:18
